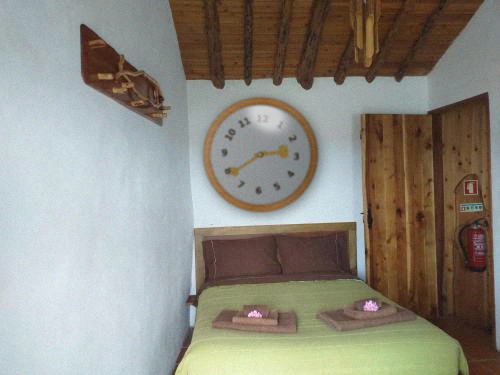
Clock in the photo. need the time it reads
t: 2:39
